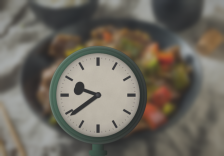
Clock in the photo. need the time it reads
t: 9:39
